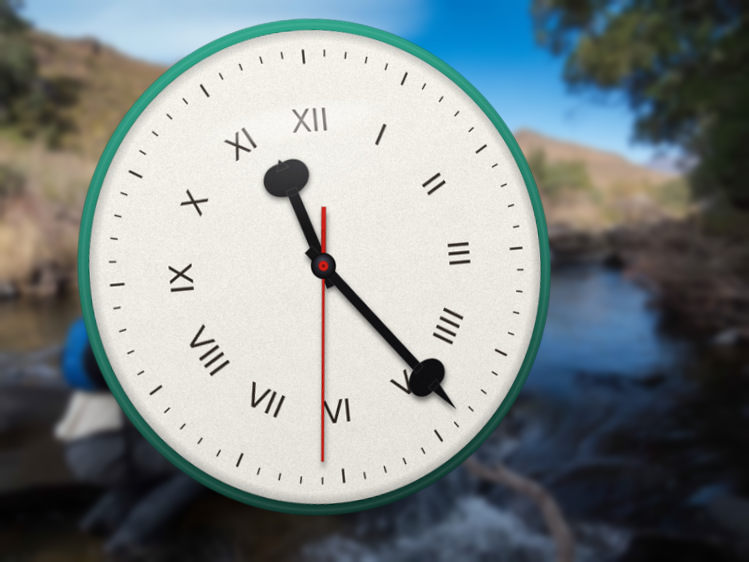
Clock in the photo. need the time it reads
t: 11:23:31
